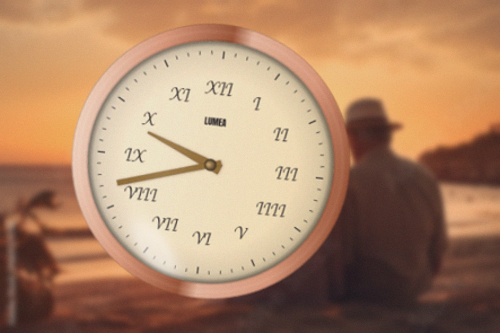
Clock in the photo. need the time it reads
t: 9:42
